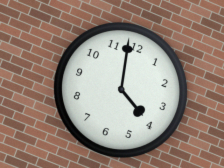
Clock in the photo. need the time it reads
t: 3:58
